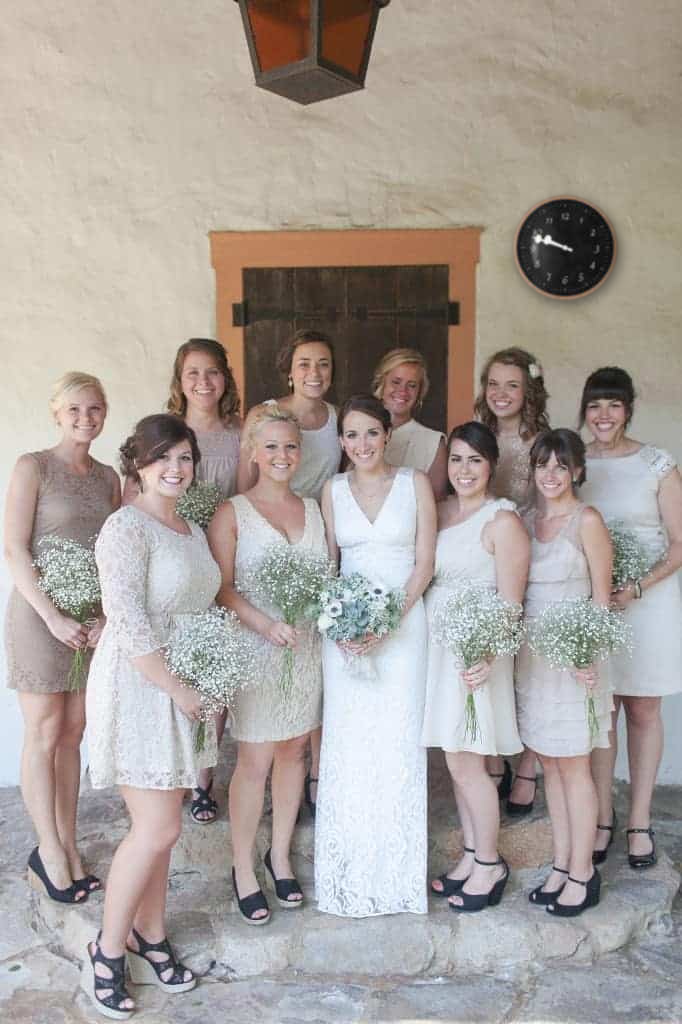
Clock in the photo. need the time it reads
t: 9:48
